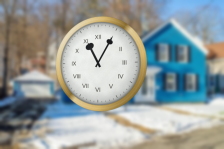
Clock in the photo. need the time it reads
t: 11:05
